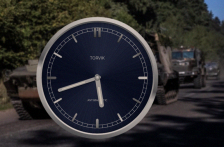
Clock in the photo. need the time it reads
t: 5:42
